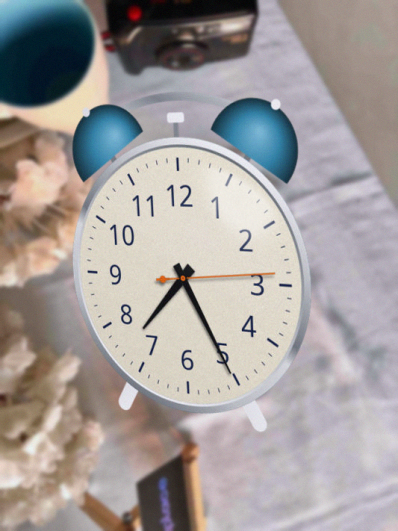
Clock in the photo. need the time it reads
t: 7:25:14
